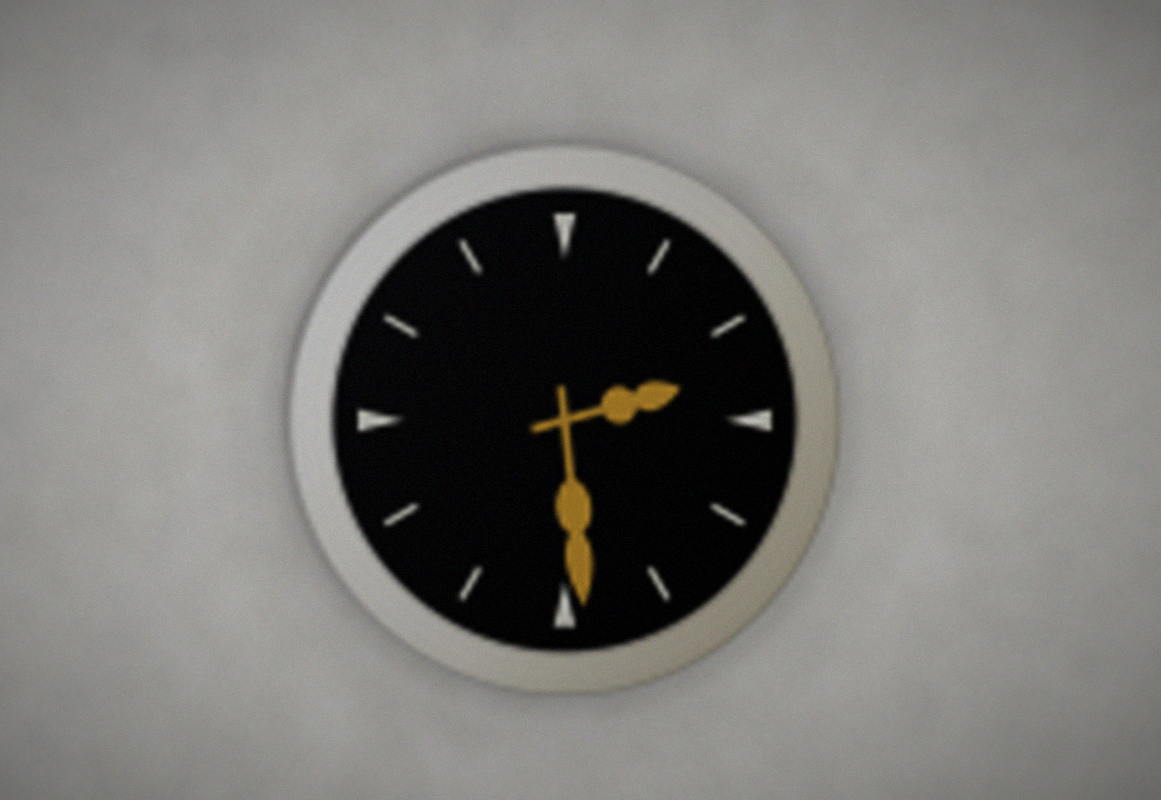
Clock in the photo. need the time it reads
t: 2:29
